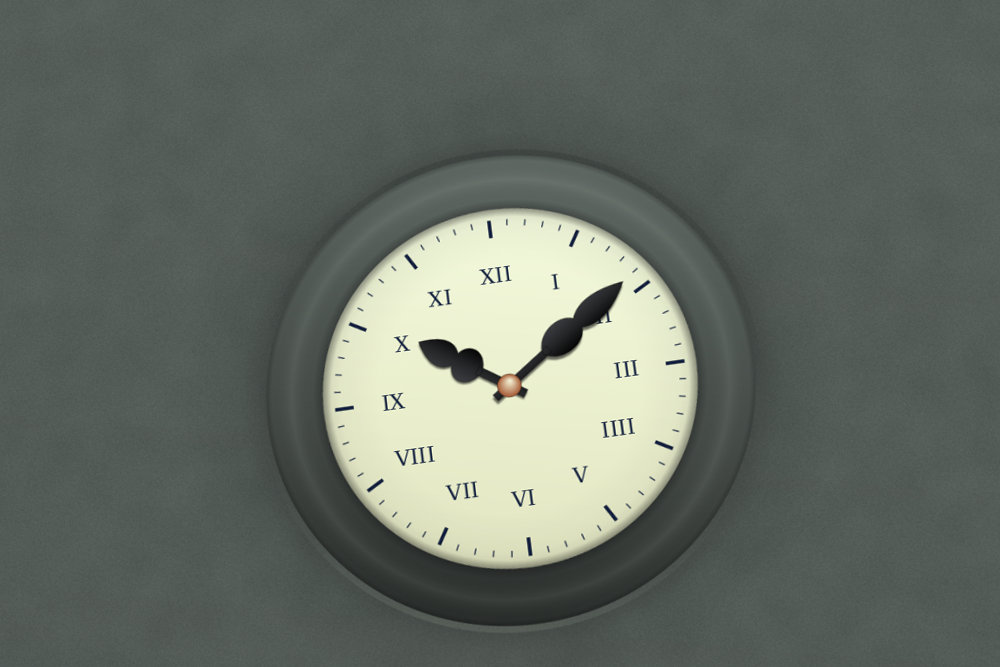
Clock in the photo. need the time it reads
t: 10:09
